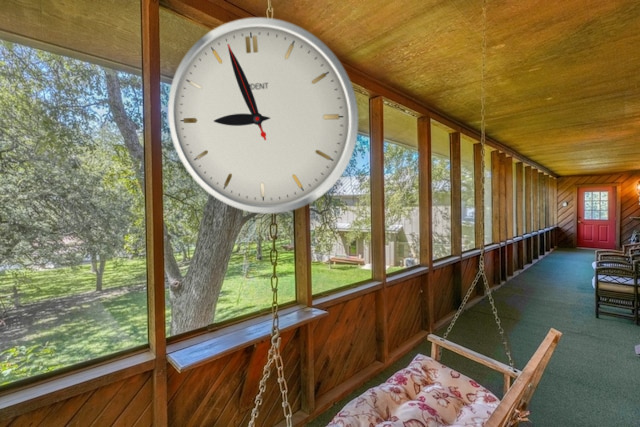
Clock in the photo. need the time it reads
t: 8:56:57
